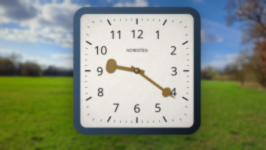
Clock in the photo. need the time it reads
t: 9:21
